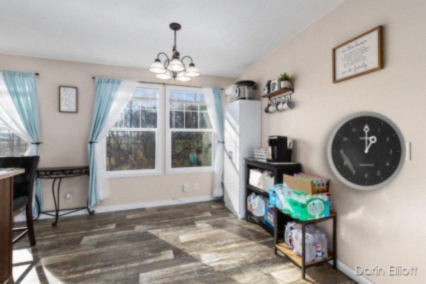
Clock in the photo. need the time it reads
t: 1:00
